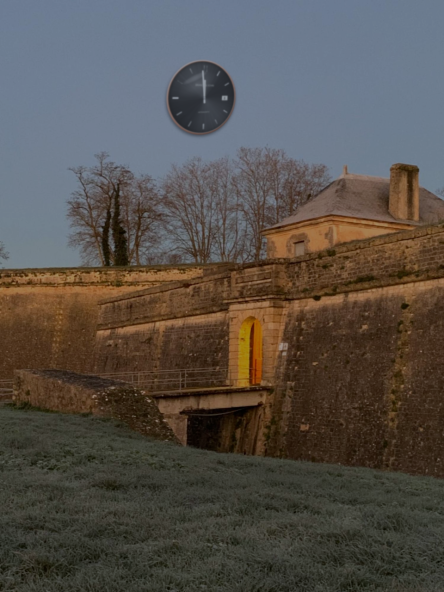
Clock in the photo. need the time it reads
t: 11:59
